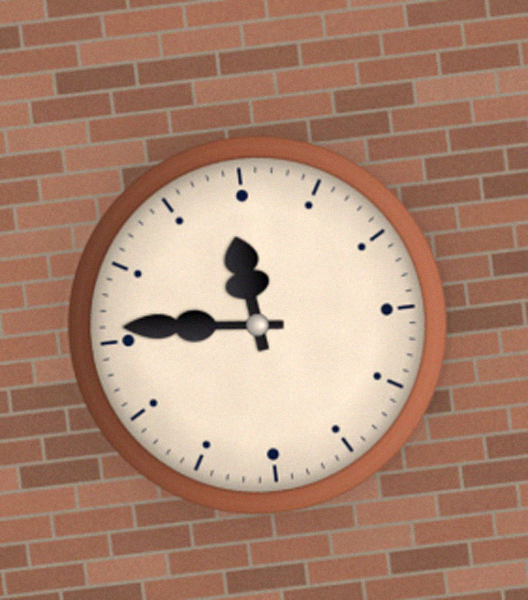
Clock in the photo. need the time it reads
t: 11:46
